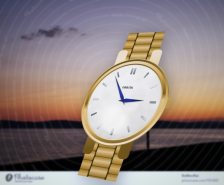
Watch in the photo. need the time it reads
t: 2:54
